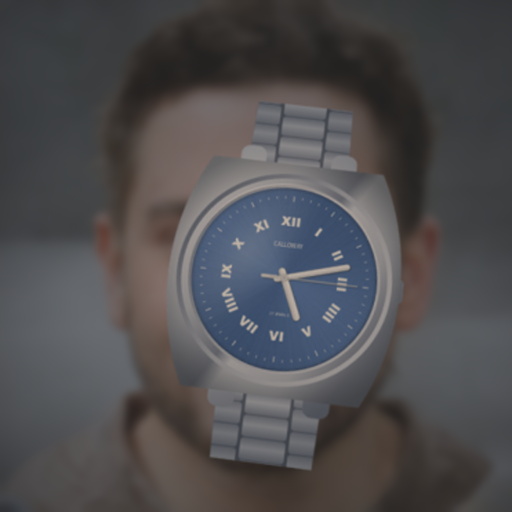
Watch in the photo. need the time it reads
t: 5:12:15
